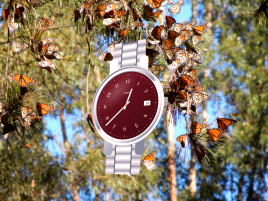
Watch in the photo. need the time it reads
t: 12:38
